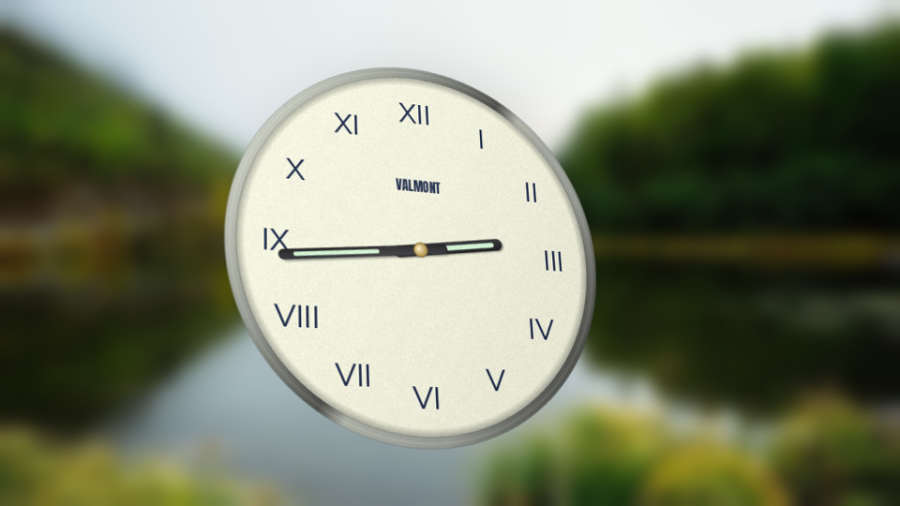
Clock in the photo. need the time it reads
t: 2:44
